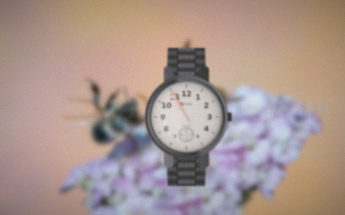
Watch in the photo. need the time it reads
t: 10:55
